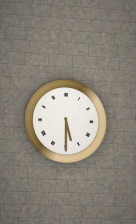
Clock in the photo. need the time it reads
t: 5:30
